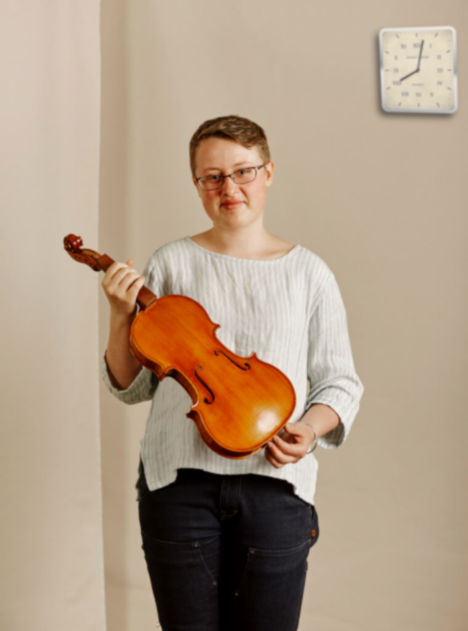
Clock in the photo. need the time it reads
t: 8:02
